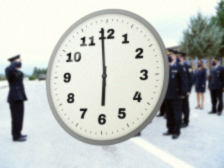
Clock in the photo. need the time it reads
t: 5:59
